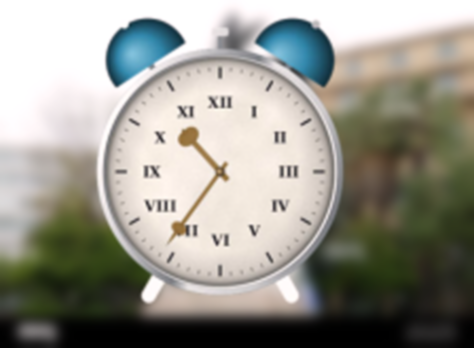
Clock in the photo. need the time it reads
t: 10:36
